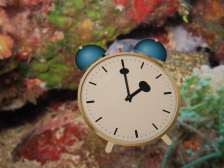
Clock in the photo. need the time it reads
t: 2:00
